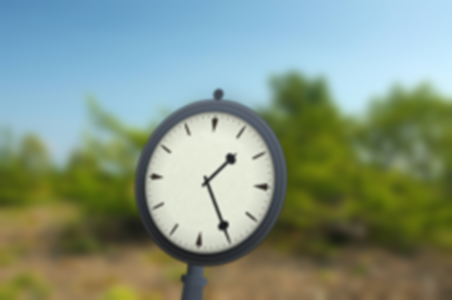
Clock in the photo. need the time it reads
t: 1:25
